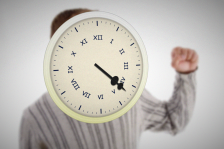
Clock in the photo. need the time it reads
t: 4:22
